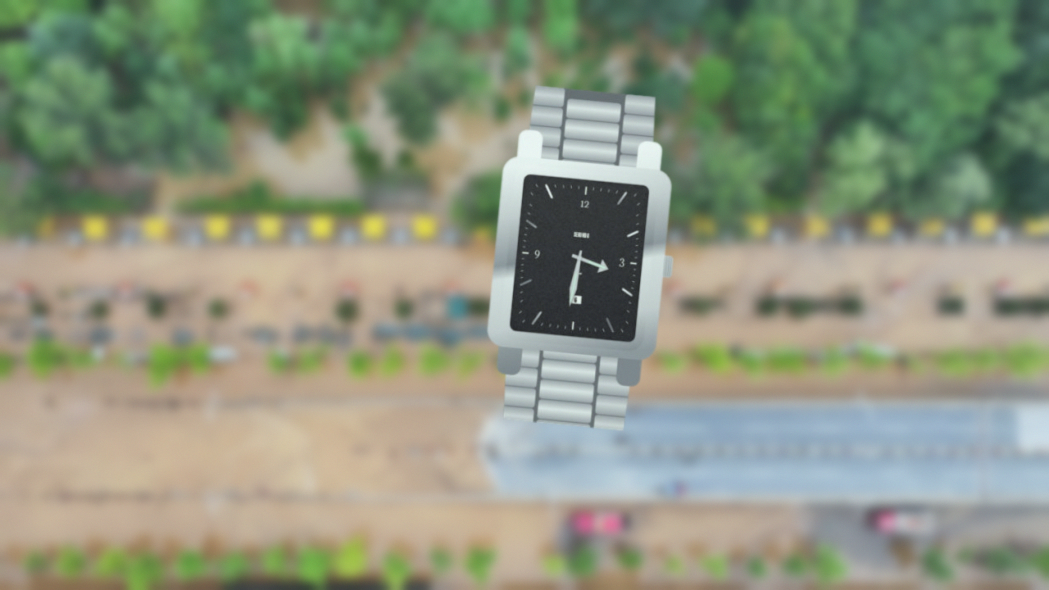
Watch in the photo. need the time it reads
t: 3:31
